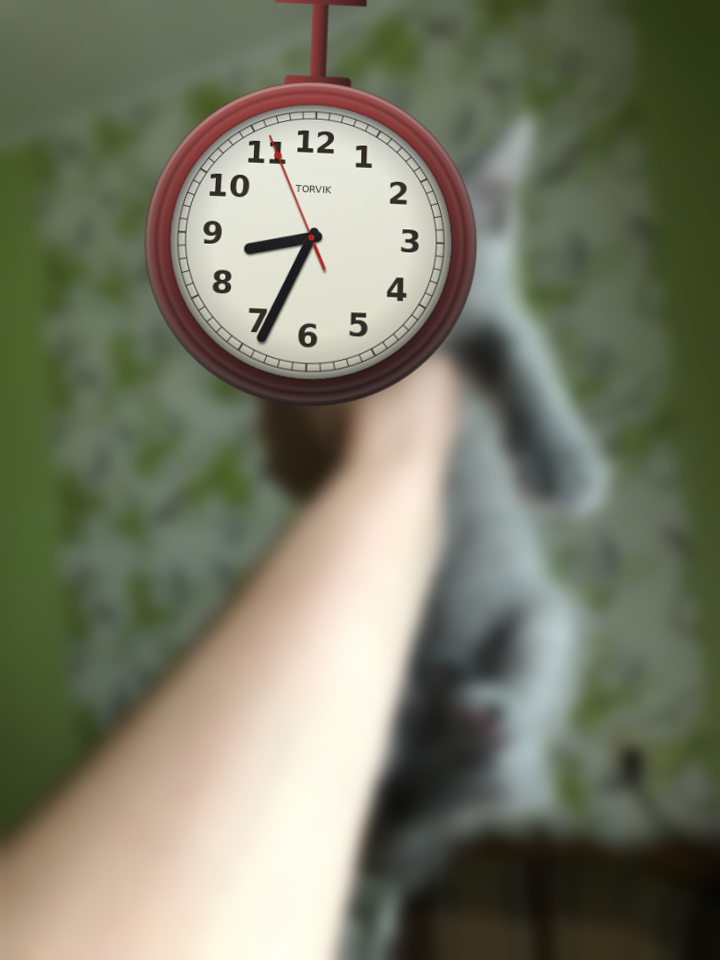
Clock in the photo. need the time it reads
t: 8:33:56
